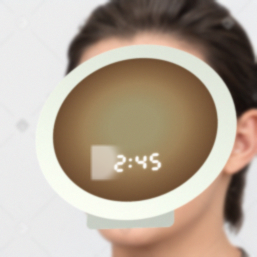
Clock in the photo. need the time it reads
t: 2:45
